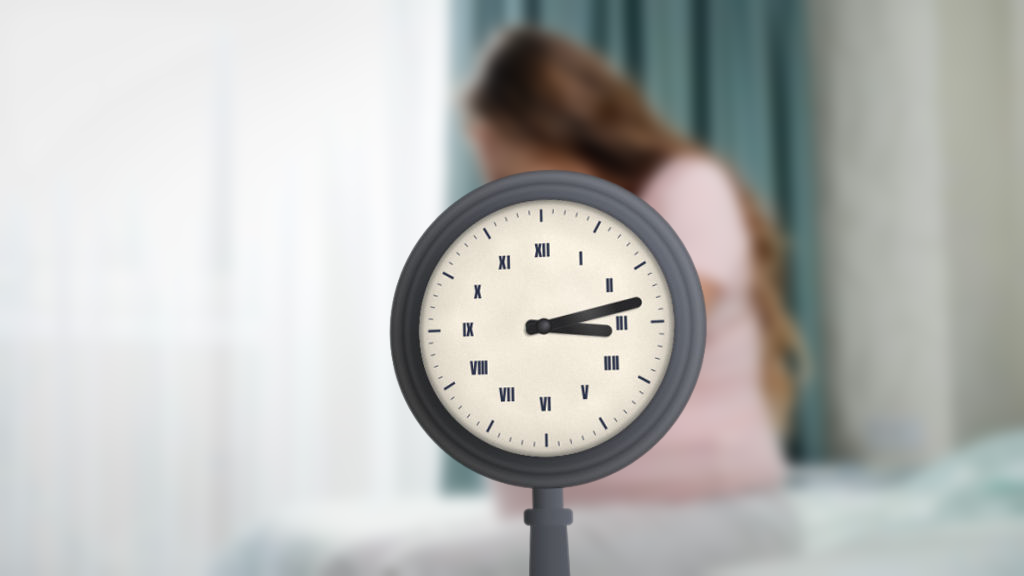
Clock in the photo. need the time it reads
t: 3:13
